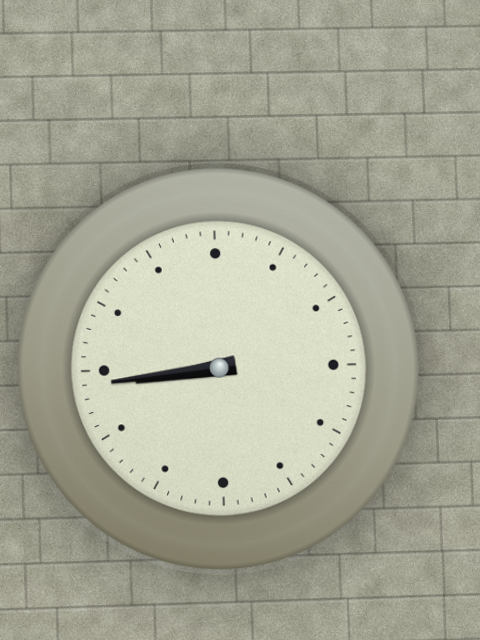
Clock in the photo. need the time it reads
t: 8:44
